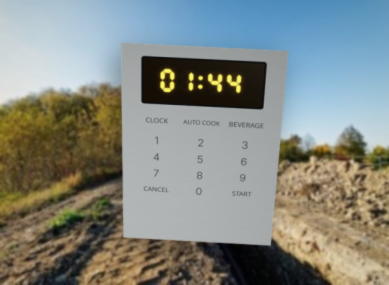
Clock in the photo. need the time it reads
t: 1:44
